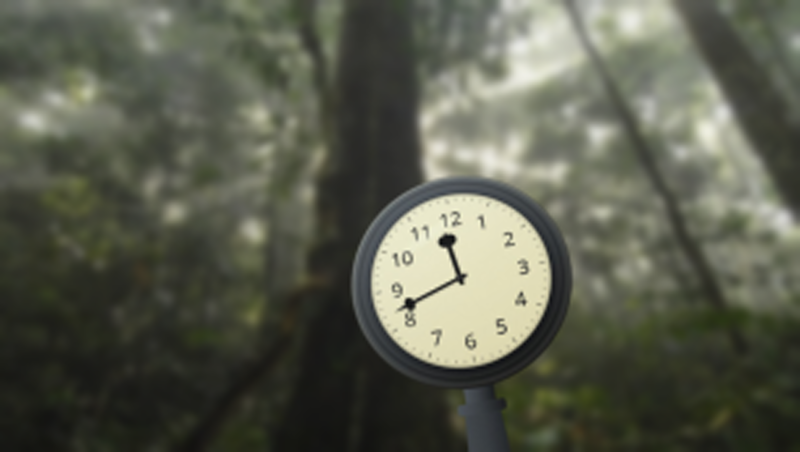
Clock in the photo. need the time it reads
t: 11:42
